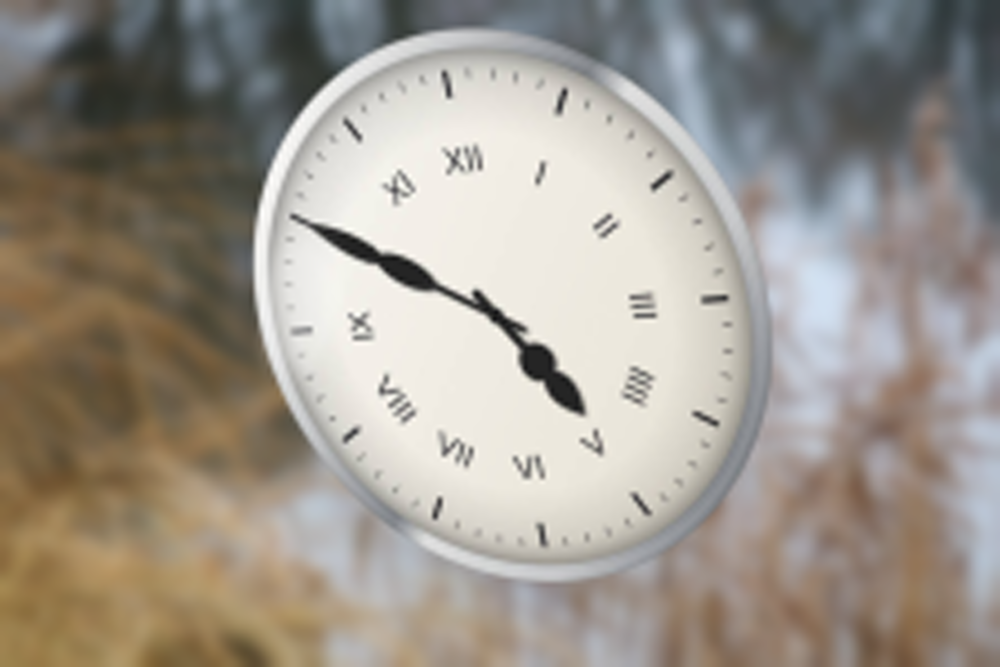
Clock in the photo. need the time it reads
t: 4:50
